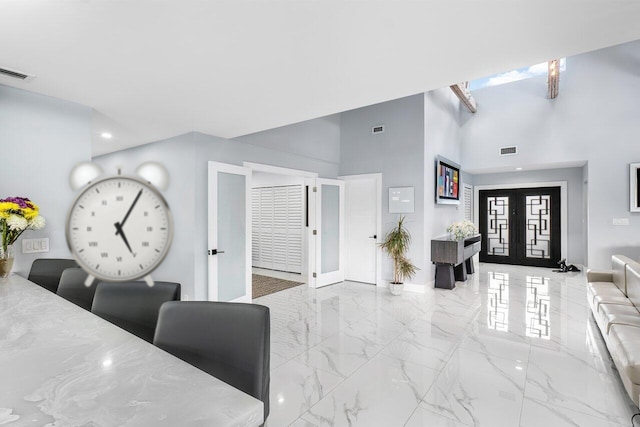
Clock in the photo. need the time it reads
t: 5:05
